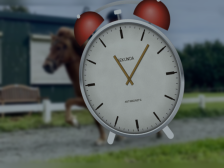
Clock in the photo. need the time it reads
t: 11:07
